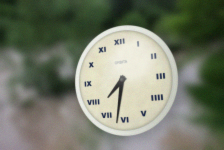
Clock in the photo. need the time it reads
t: 7:32
